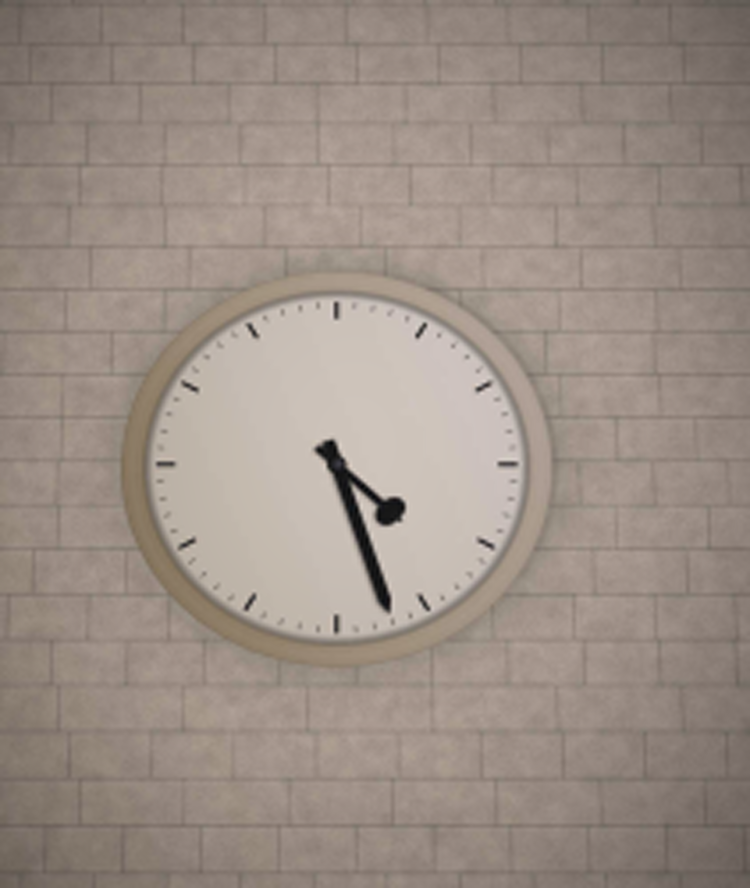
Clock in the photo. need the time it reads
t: 4:27
